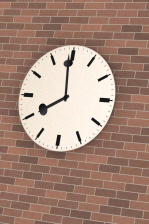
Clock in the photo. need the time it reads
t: 7:59
